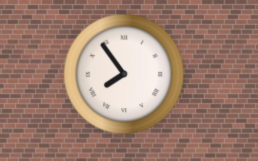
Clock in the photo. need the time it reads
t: 7:54
